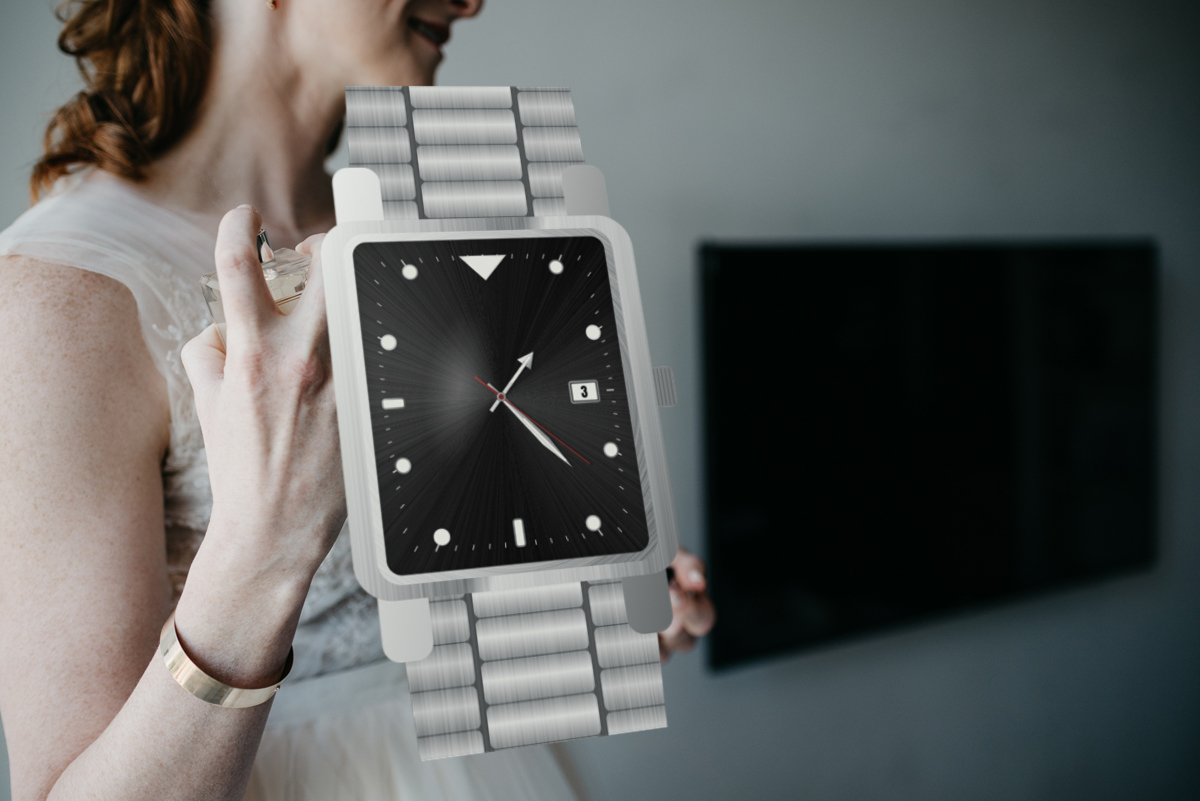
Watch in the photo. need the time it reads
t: 1:23:22
